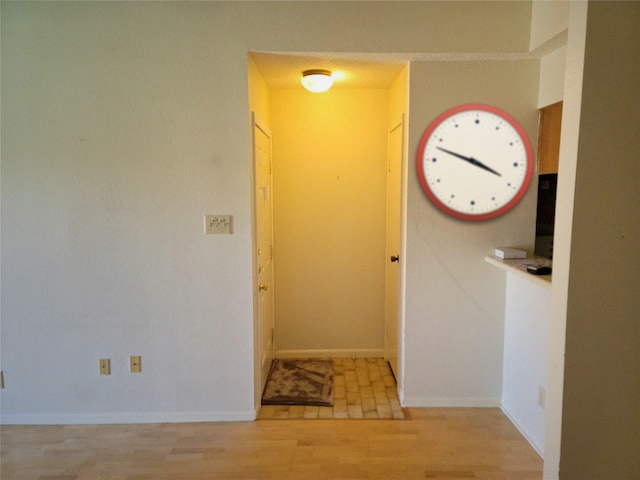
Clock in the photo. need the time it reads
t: 3:48
